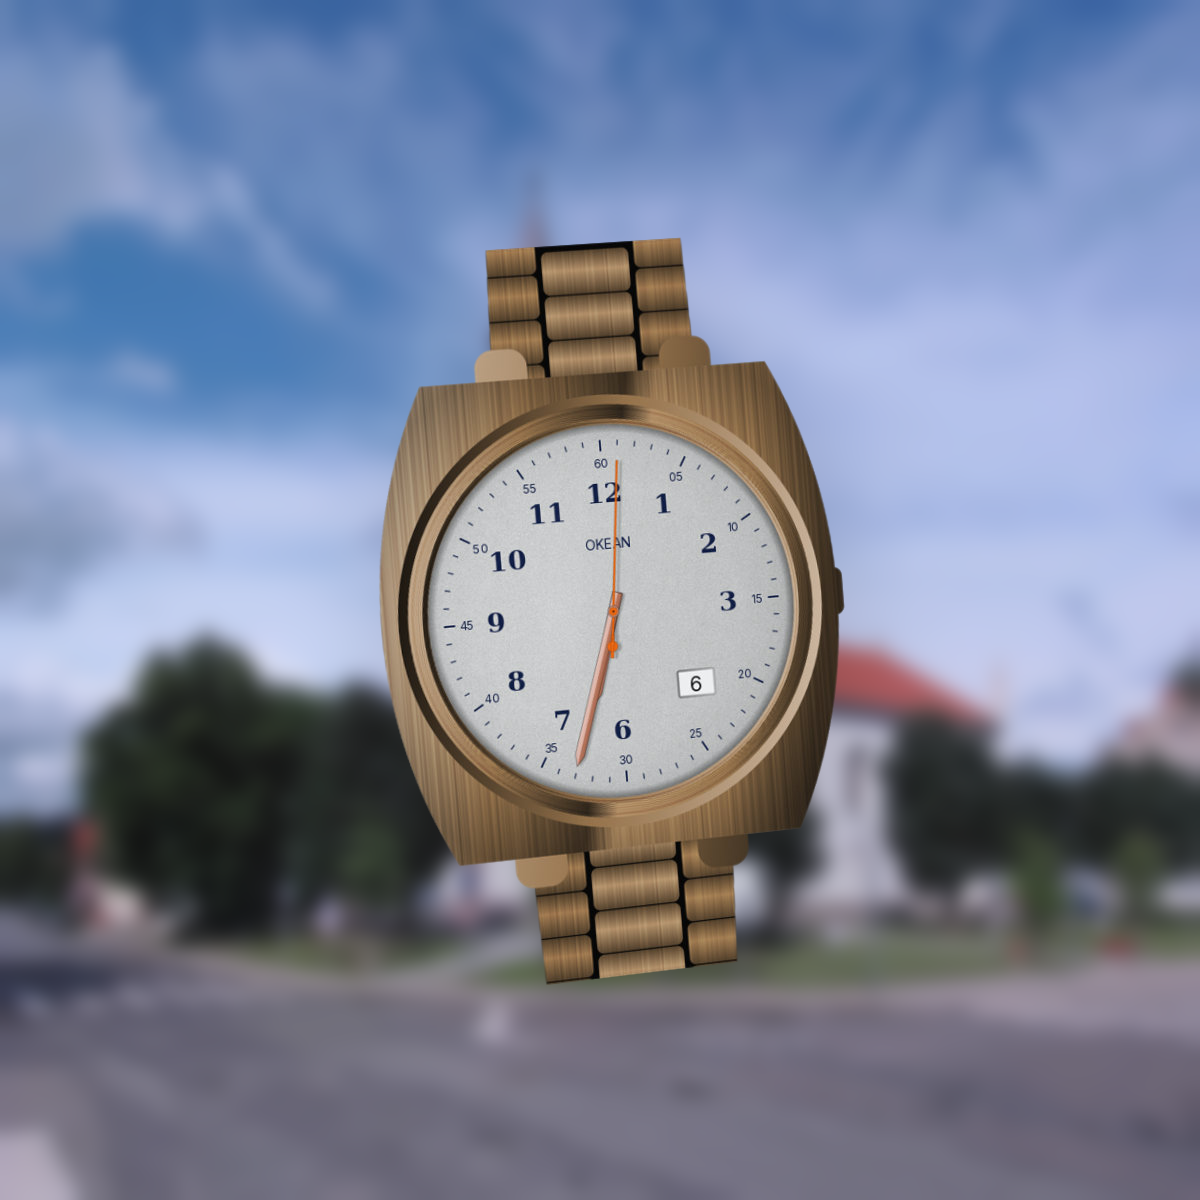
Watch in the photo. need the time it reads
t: 6:33:01
